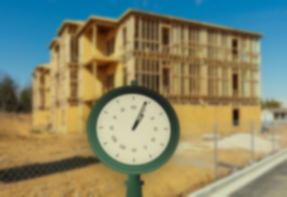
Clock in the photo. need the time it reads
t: 1:04
